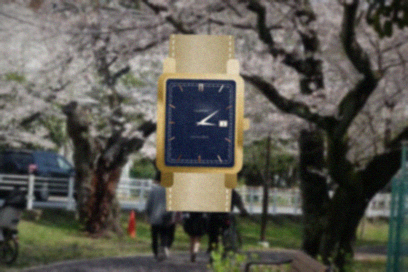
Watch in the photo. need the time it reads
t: 3:09
